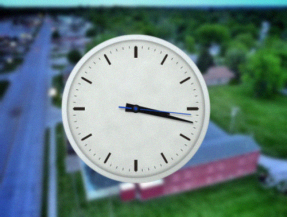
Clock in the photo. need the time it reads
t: 3:17:16
